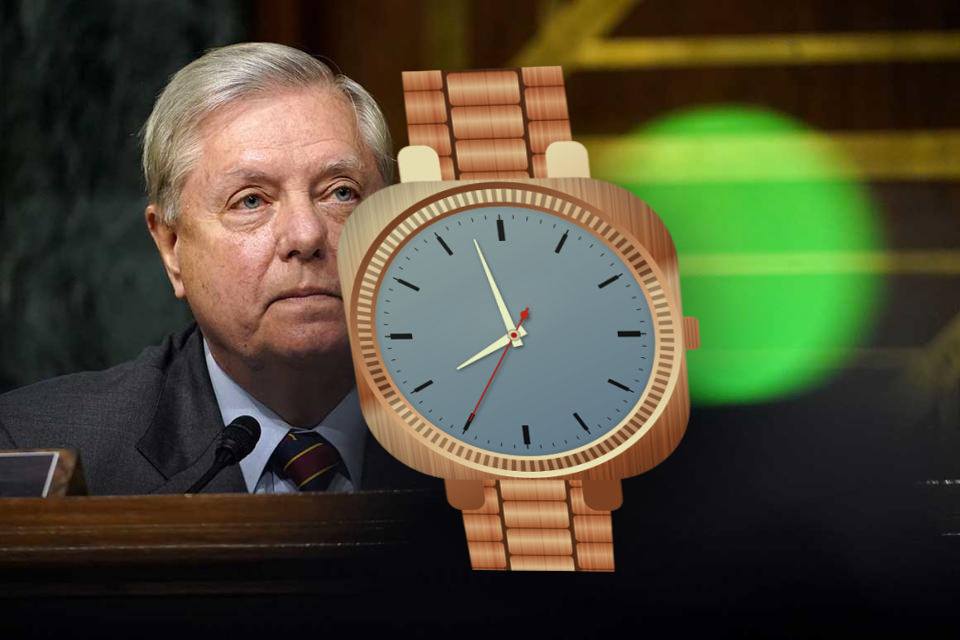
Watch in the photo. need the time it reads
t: 7:57:35
